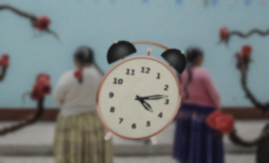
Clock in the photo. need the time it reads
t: 4:13
